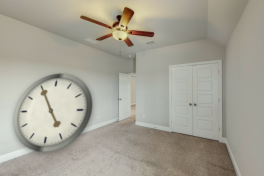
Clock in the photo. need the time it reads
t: 4:55
